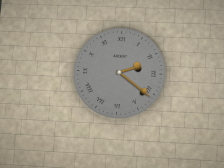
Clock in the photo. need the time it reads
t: 2:21
